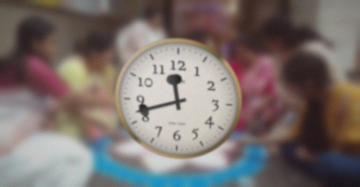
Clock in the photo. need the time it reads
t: 11:42
